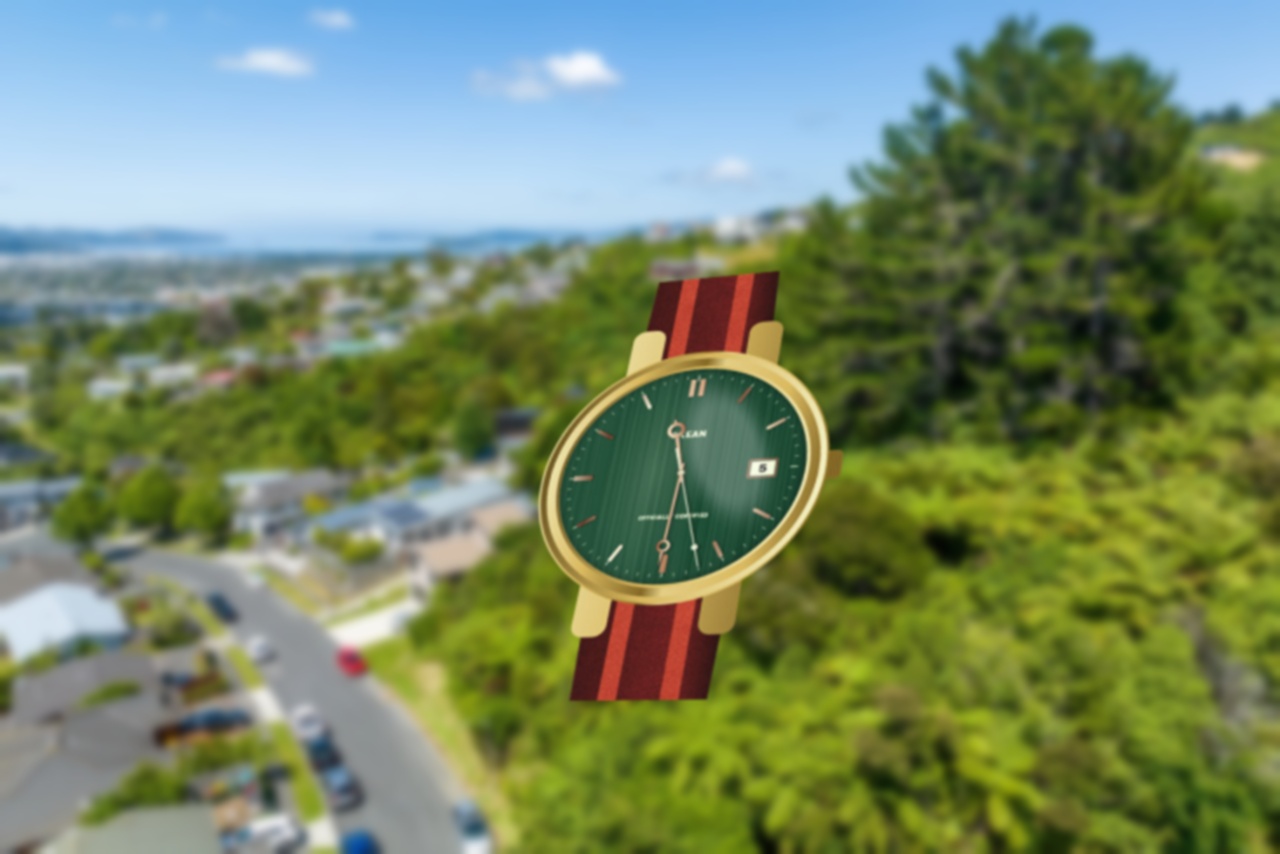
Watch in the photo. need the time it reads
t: 11:30:27
